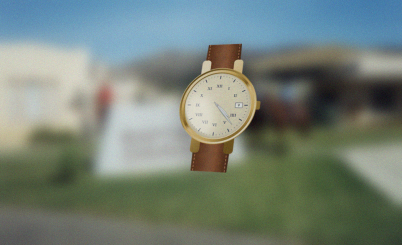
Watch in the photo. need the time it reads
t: 4:23
